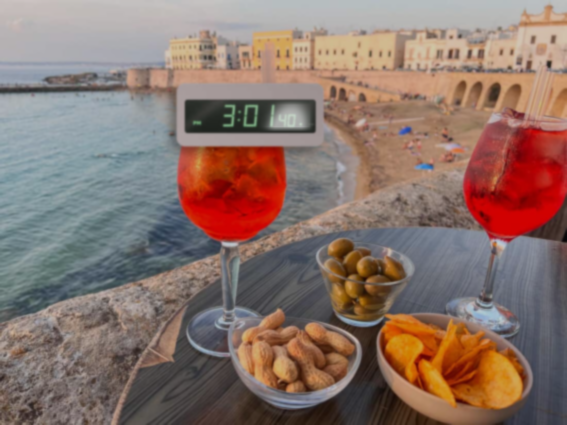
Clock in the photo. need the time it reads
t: 3:01:40
